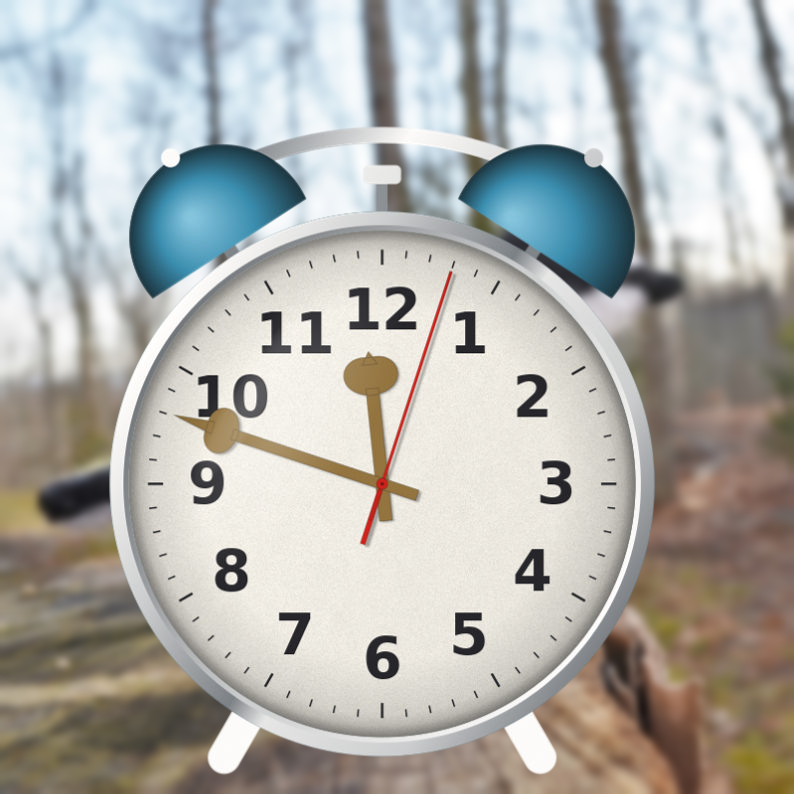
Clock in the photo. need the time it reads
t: 11:48:03
